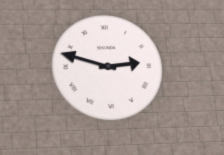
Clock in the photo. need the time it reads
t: 2:48
